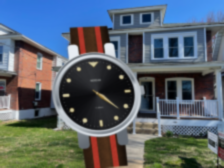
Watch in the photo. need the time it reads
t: 4:22
